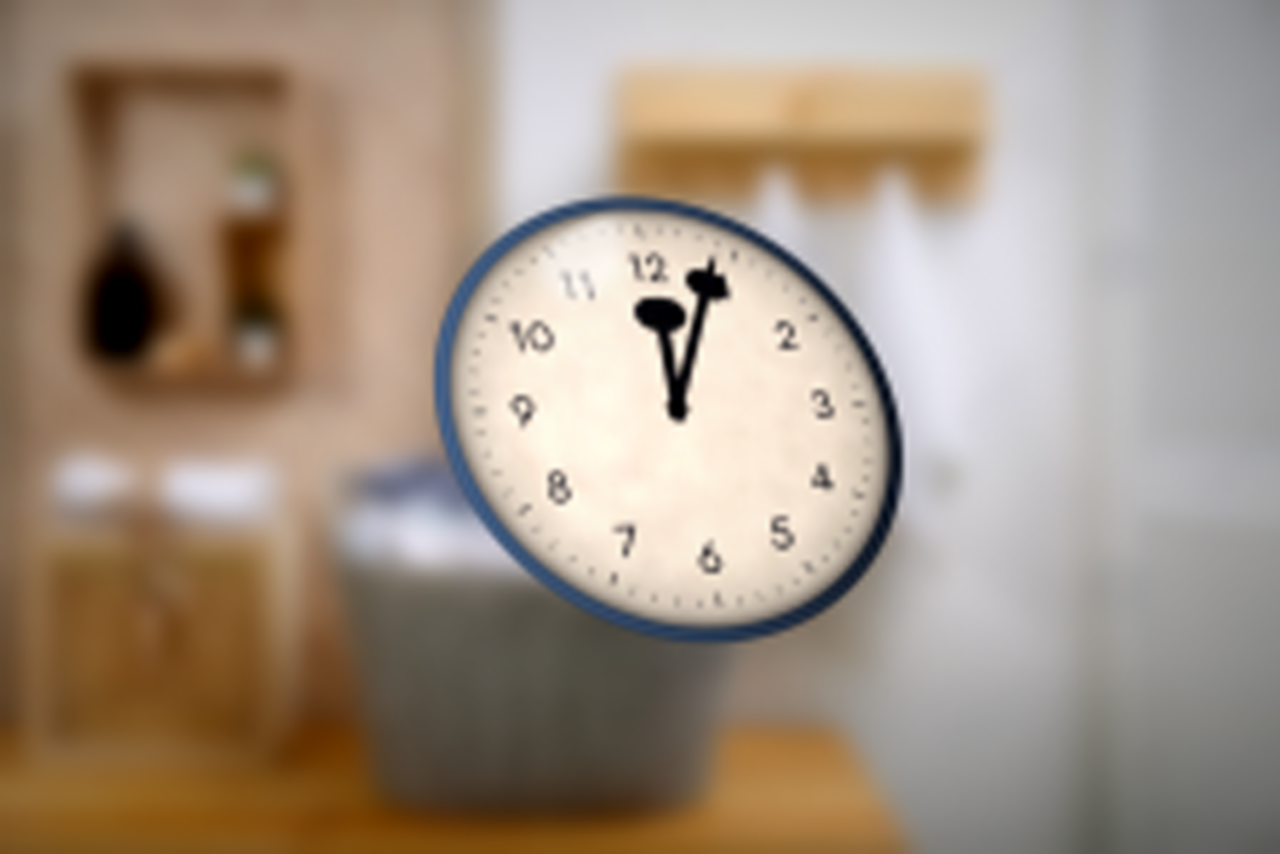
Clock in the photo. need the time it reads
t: 12:04
